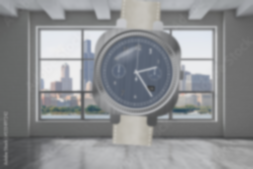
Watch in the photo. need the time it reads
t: 2:24
